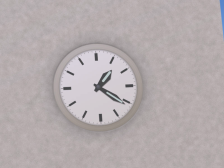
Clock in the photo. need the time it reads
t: 1:21
